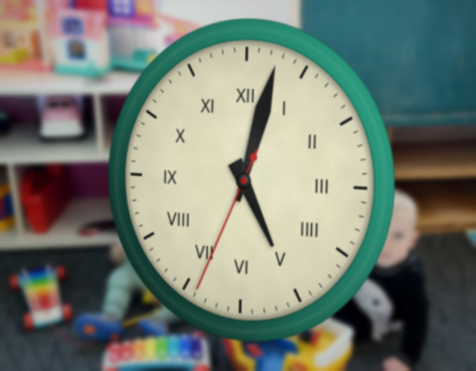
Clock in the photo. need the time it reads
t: 5:02:34
